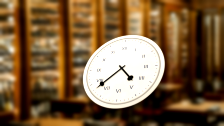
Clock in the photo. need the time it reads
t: 4:38
